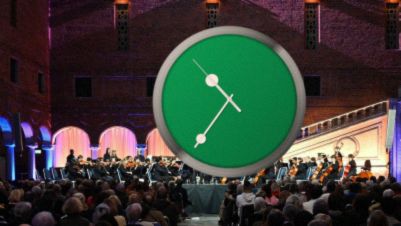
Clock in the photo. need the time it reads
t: 10:35:53
